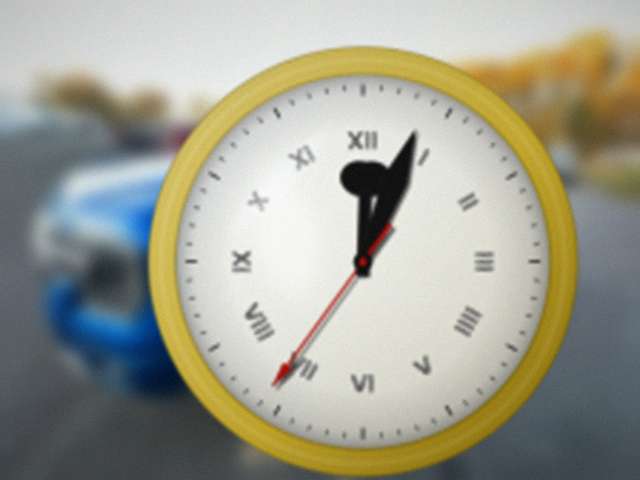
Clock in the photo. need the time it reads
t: 12:03:36
